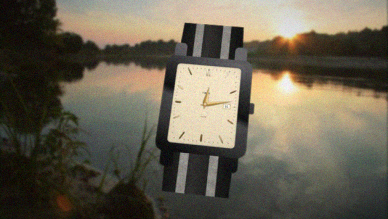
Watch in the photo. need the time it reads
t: 12:13
